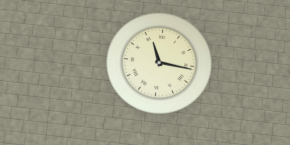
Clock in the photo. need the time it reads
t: 11:16
